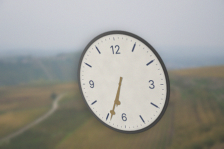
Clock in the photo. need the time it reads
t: 6:34
